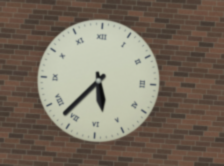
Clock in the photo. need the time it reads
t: 5:37
